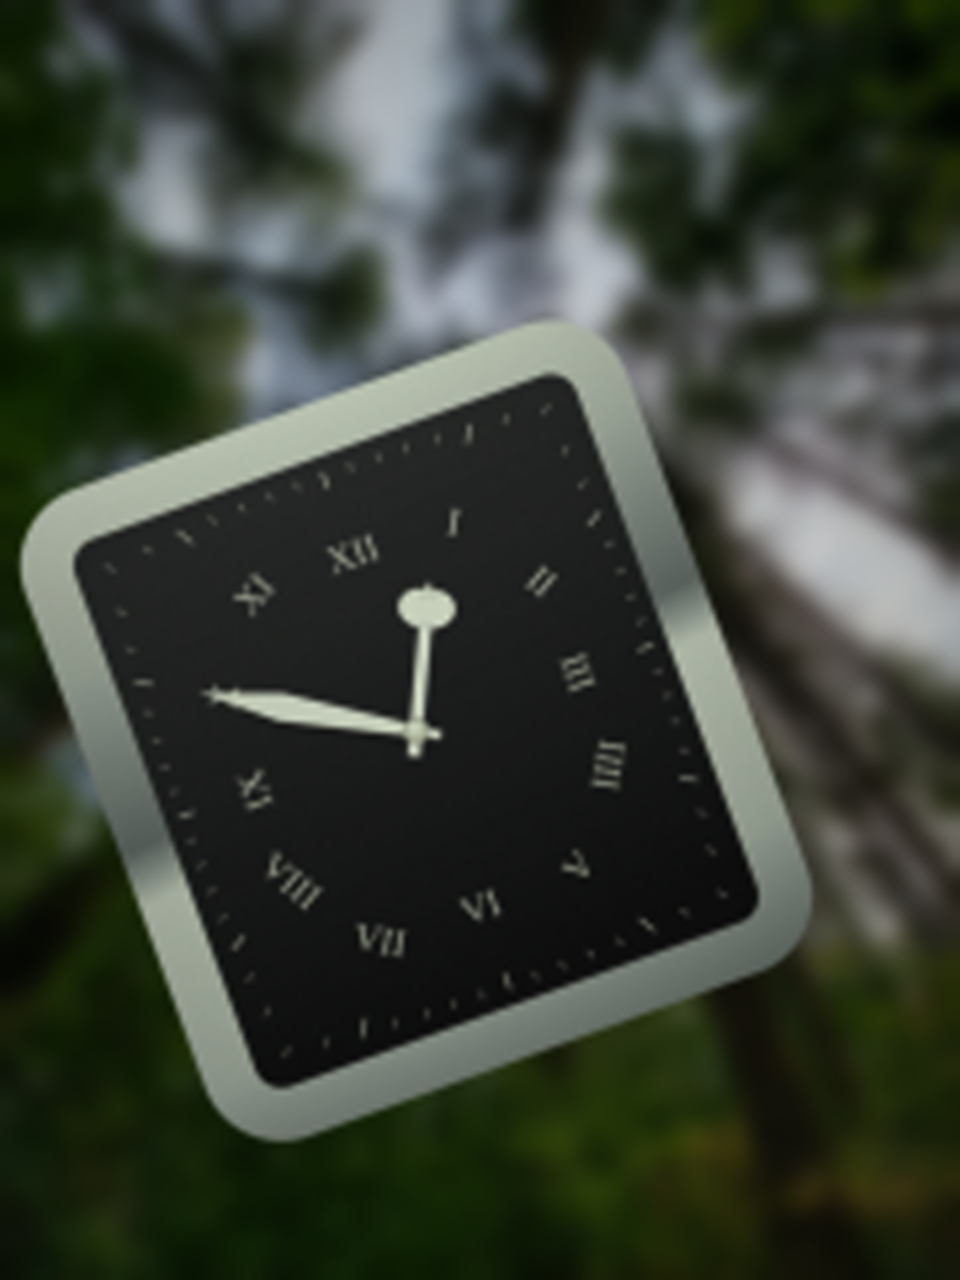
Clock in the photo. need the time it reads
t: 12:50
